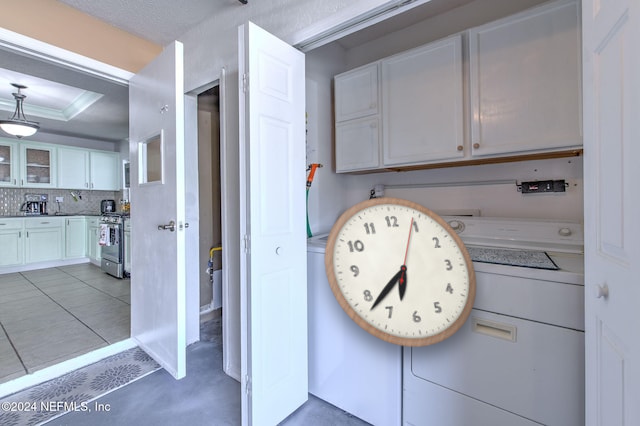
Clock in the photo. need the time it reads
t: 6:38:04
